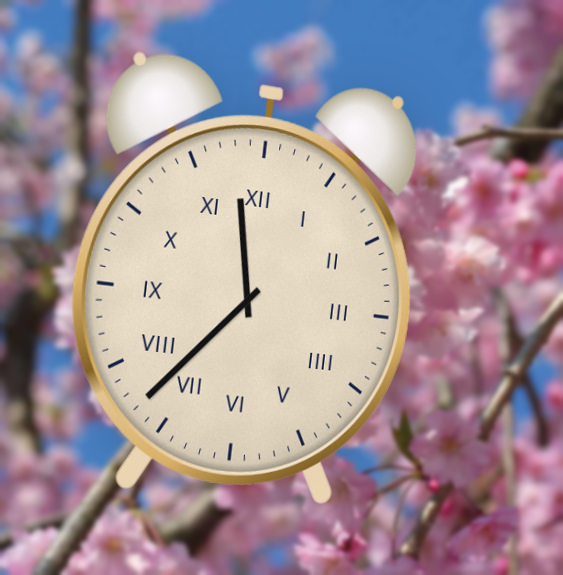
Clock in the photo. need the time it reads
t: 11:37
